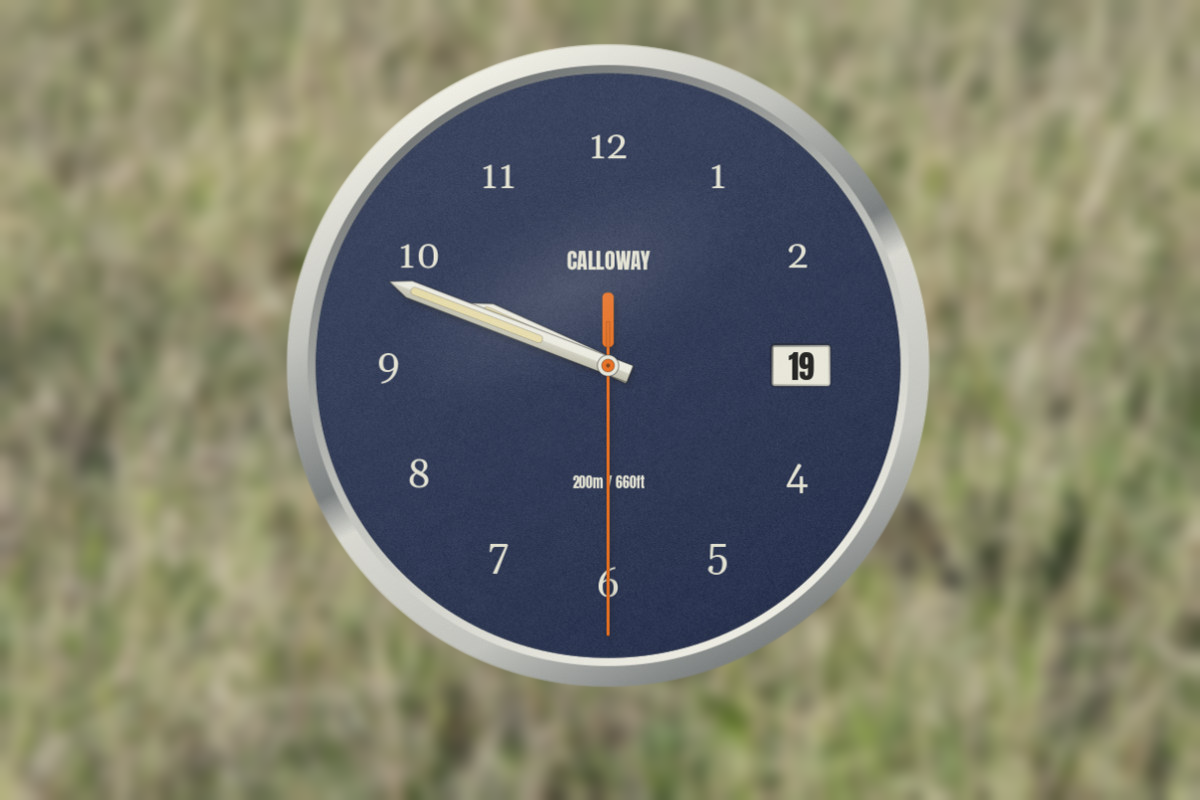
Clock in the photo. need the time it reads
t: 9:48:30
